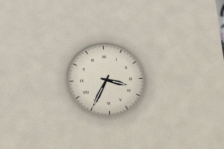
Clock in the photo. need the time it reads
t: 3:35
